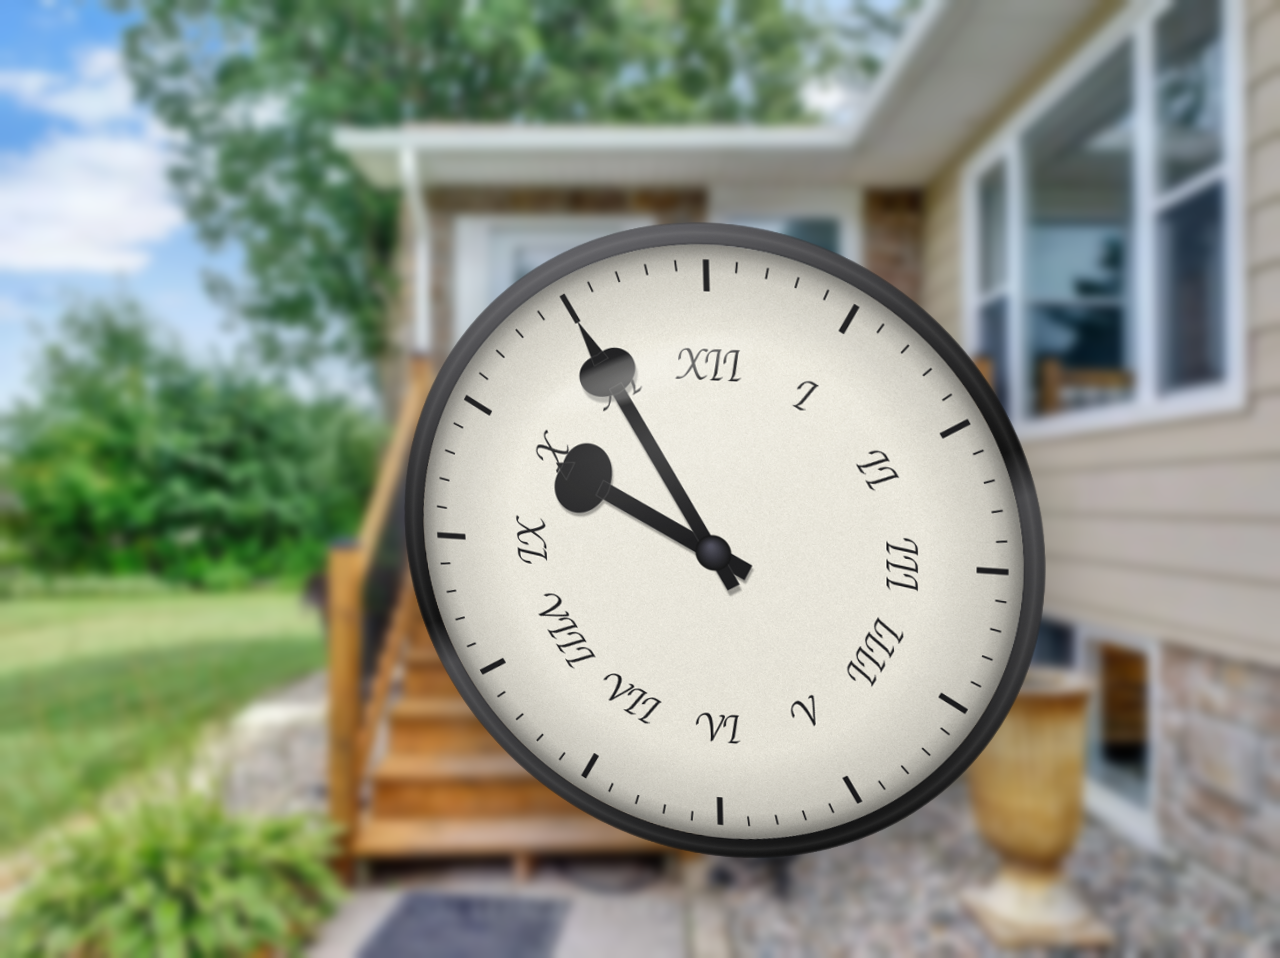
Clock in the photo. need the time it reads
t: 9:55
